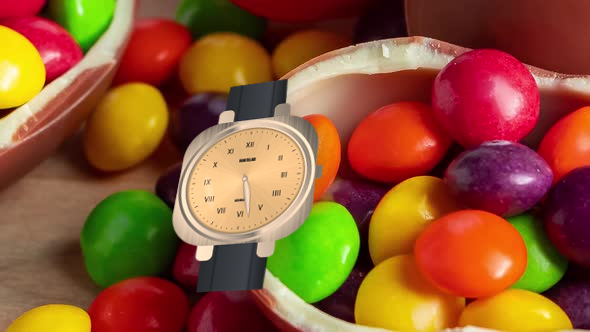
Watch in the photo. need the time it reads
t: 5:28
